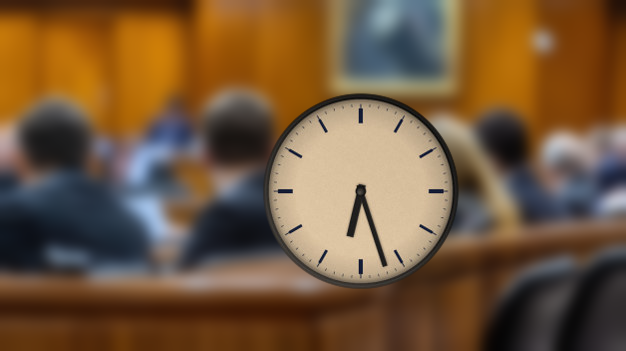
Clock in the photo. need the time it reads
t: 6:27
